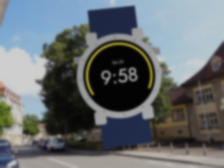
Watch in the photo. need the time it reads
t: 9:58
